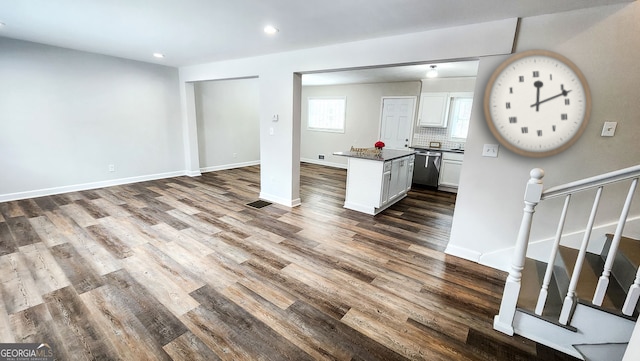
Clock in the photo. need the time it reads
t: 12:12
